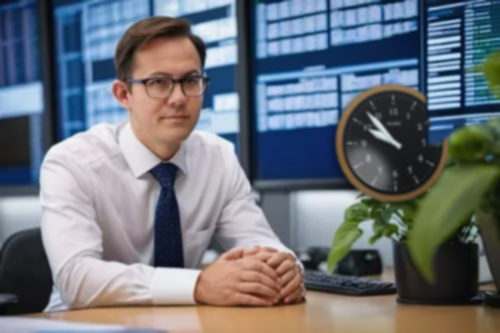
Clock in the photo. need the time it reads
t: 9:53
